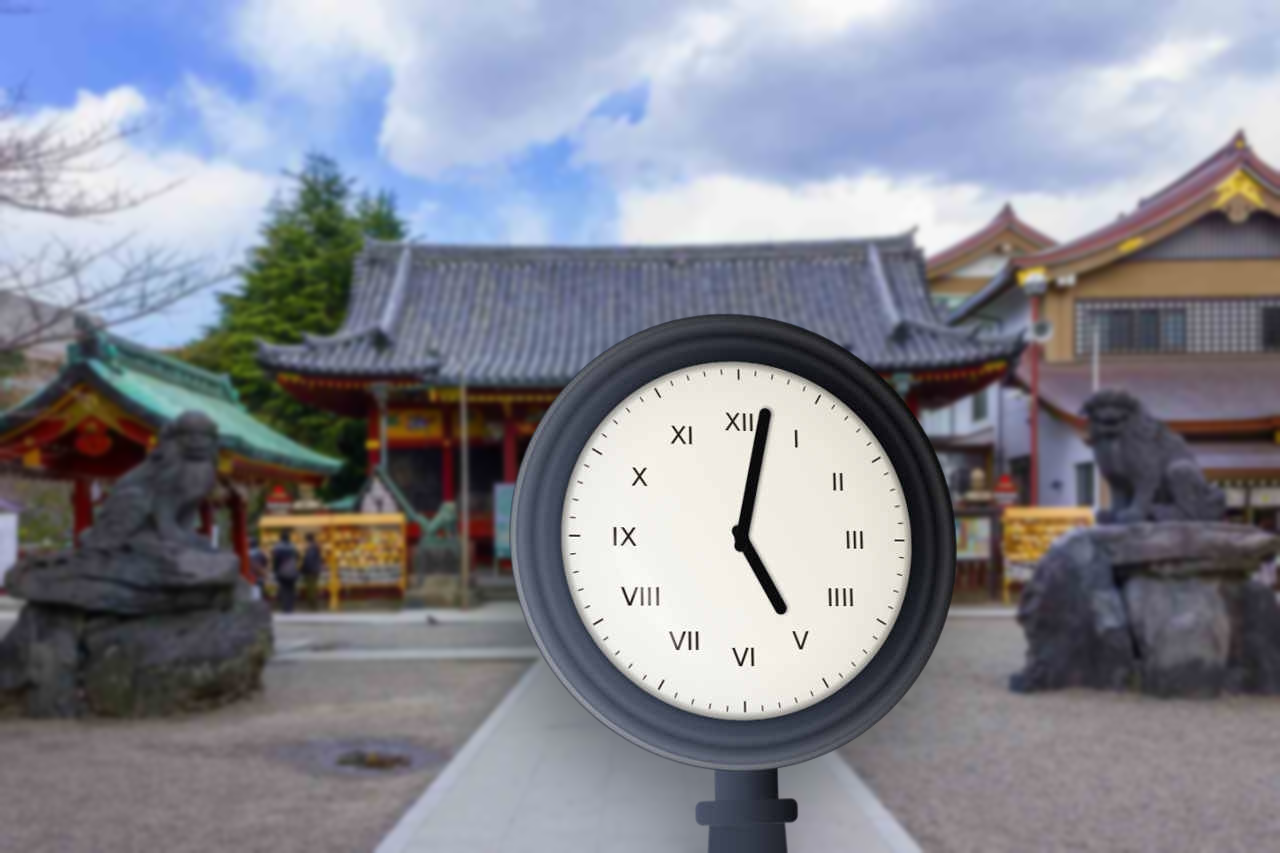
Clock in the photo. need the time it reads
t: 5:02
